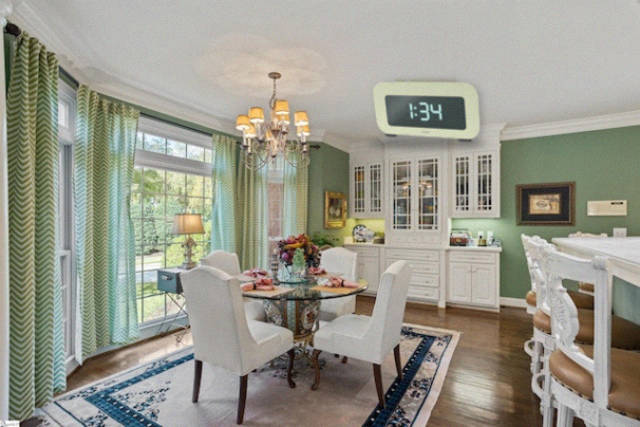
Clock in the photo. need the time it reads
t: 1:34
